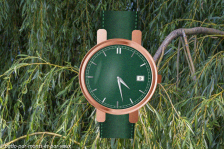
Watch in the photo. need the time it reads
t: 4:28
